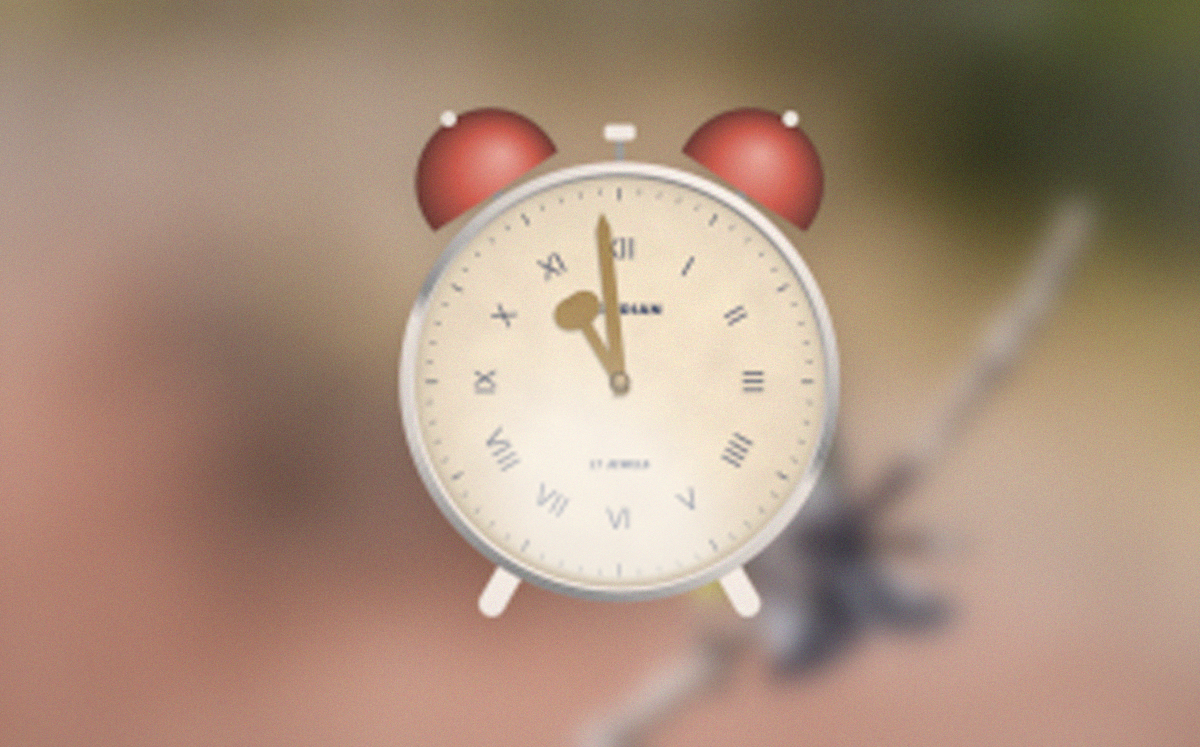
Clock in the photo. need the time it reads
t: 10:59
